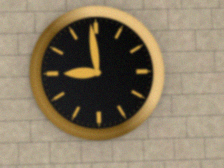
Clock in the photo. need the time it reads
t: 8:59
